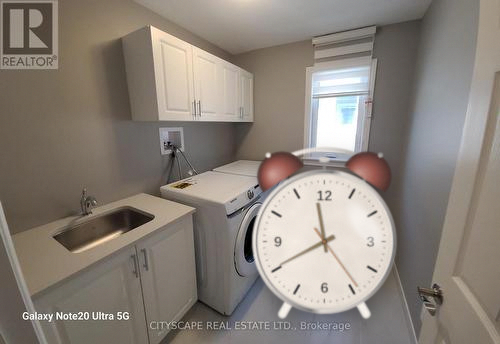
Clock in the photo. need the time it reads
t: 11:40:24
